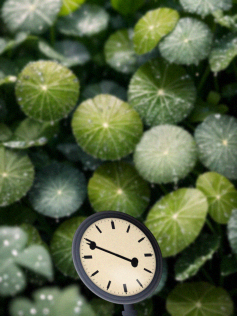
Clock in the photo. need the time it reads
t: 3:49
